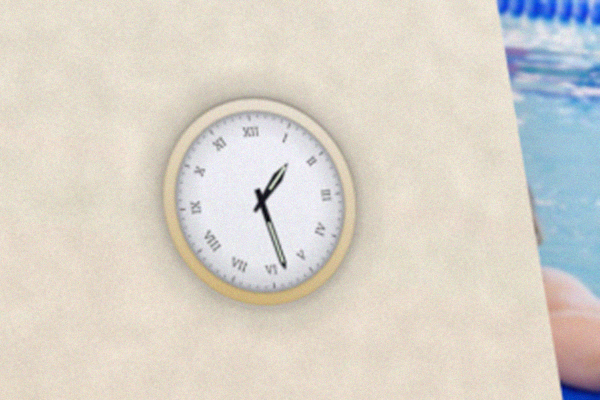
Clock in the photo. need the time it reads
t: 1:28
